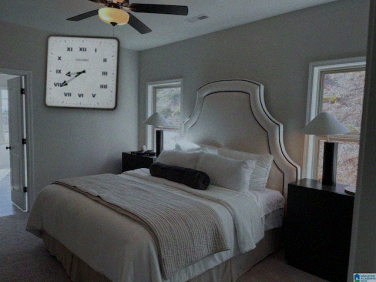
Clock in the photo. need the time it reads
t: 8:39
